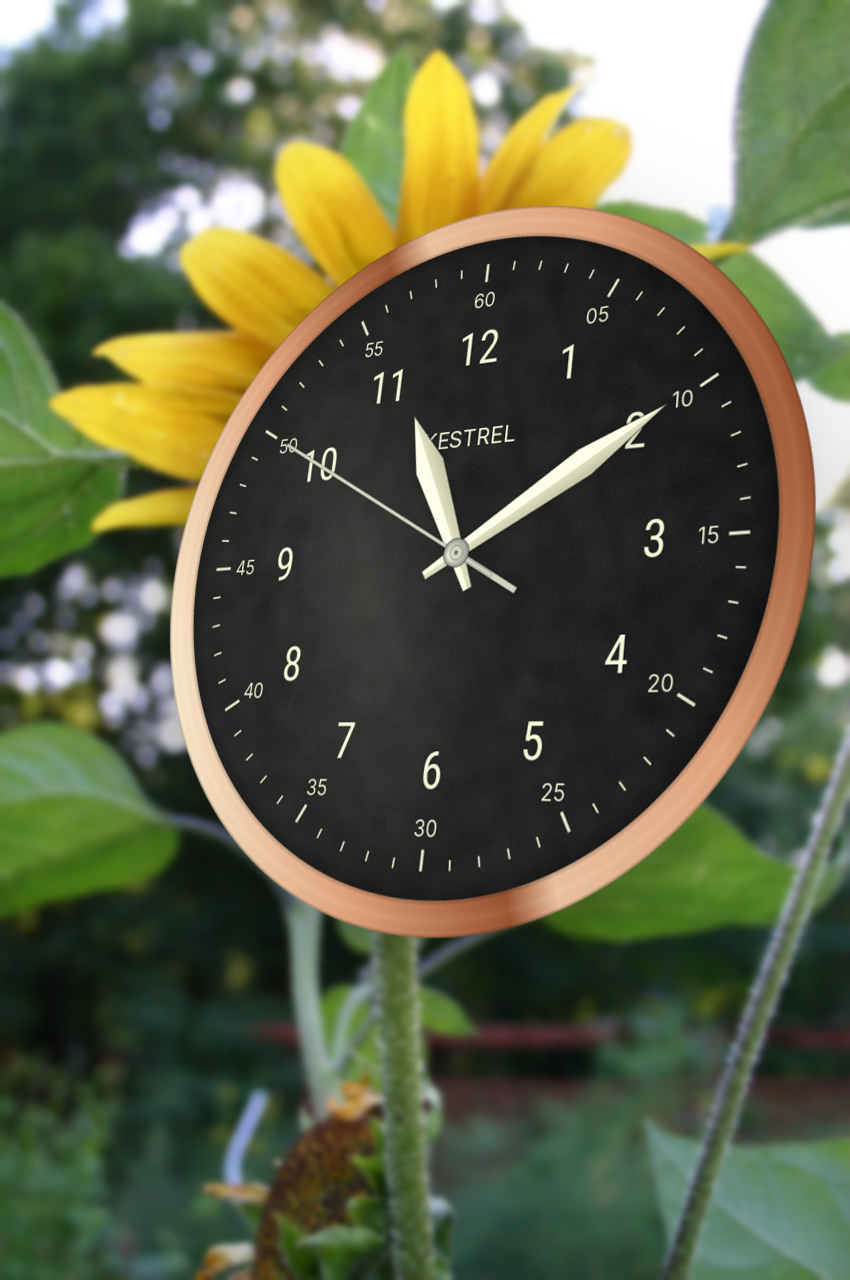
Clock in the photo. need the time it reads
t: 11:09:50
